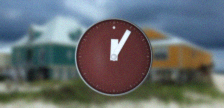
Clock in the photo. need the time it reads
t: 12:05
